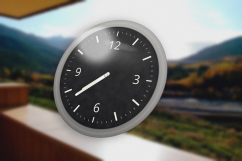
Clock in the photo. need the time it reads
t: 7:38
